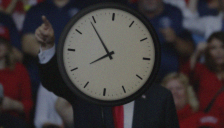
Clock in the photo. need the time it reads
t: 7:54
